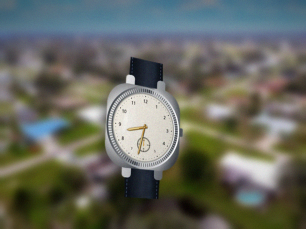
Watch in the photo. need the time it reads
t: 8:32
